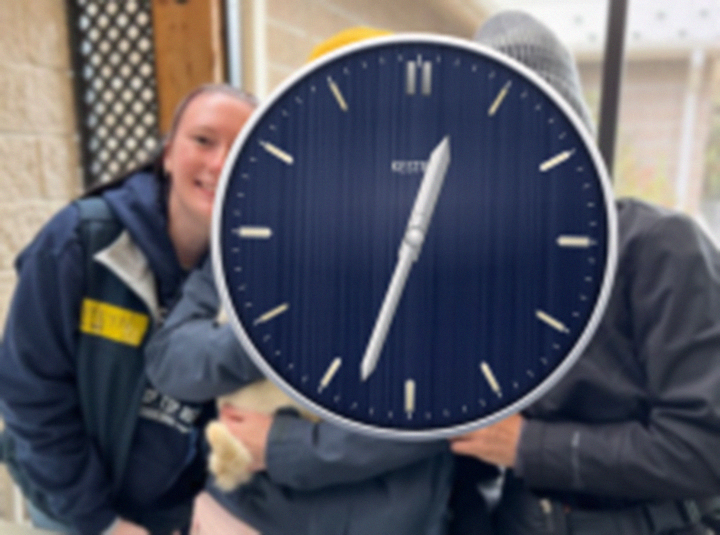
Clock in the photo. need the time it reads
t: 12:33
